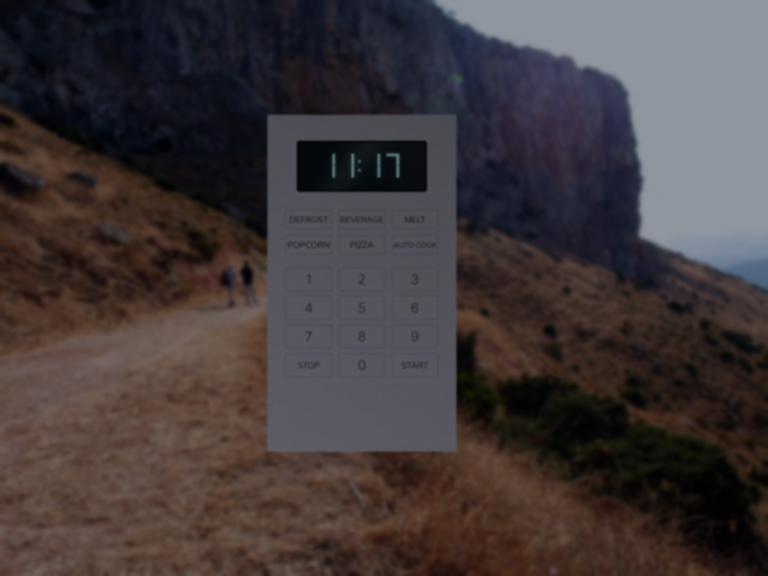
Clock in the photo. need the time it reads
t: 11:17
